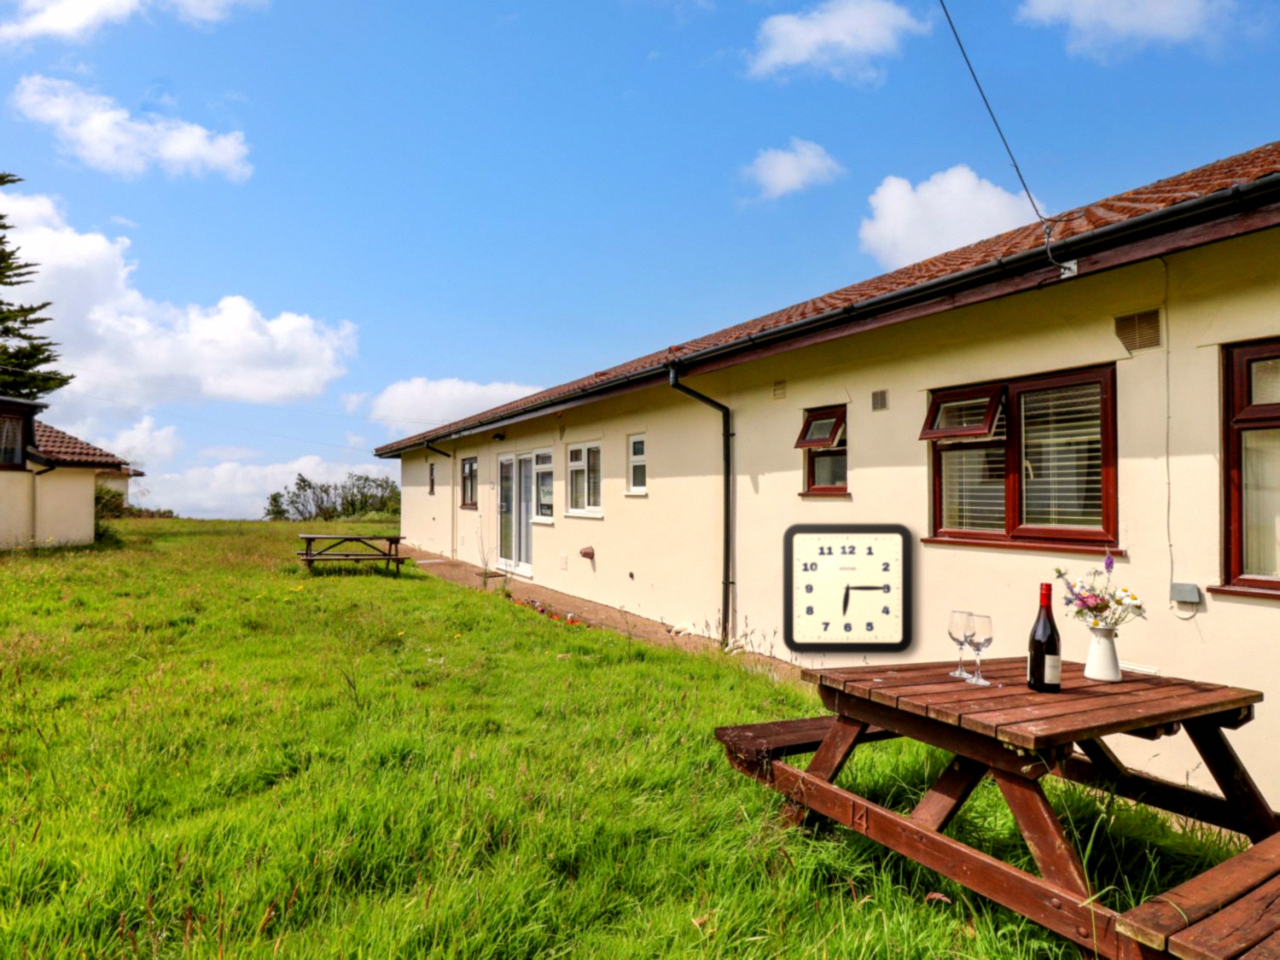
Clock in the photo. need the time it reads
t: 6:15
